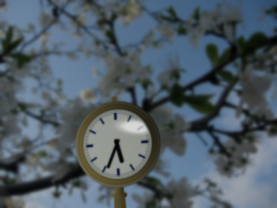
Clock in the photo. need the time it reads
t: 5:34
